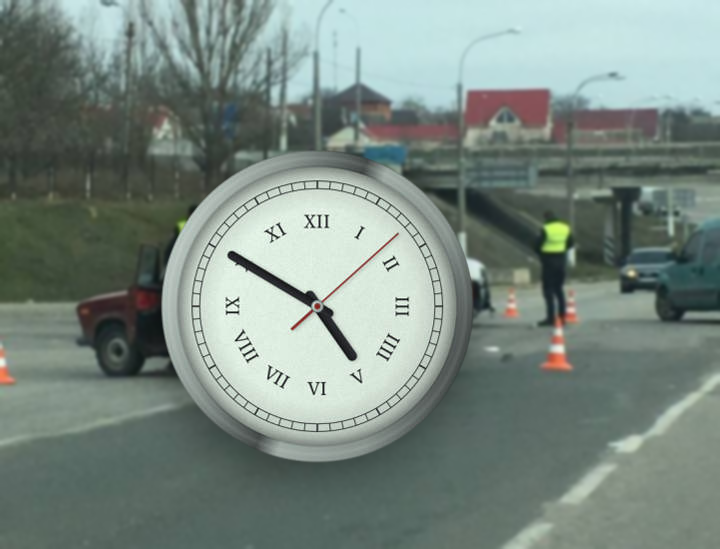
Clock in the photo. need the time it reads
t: 4:50:08
